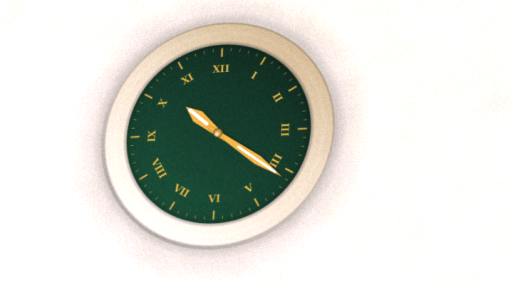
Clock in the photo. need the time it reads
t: 10:21
